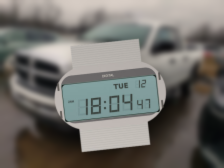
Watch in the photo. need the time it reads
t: 18:04:47
